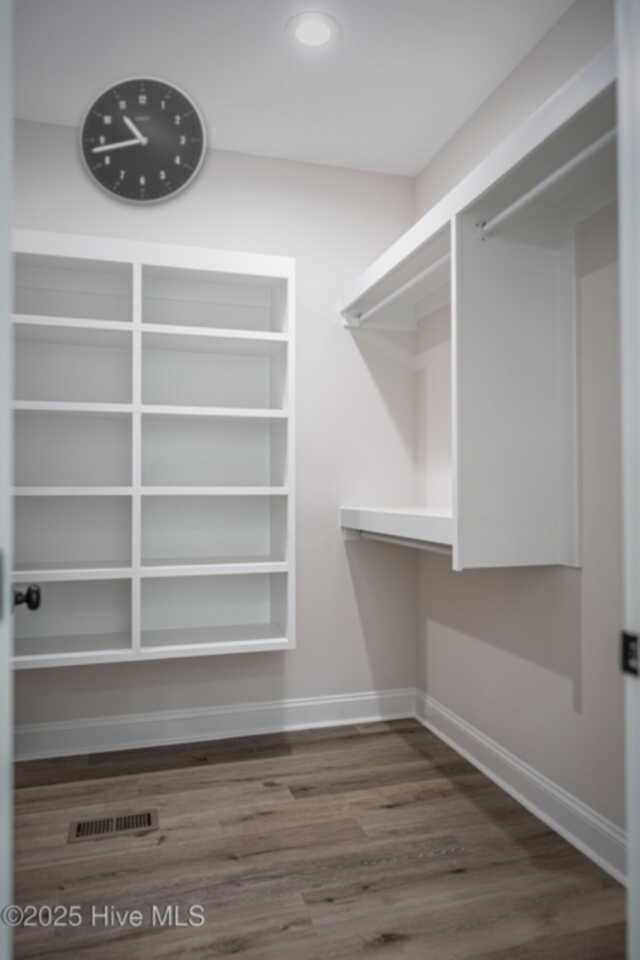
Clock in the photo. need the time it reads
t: 10:43
